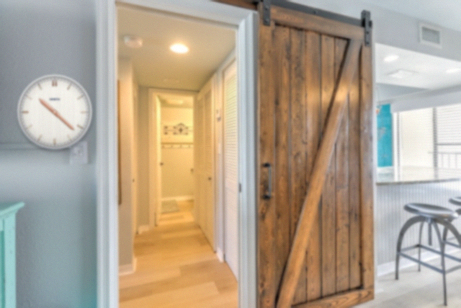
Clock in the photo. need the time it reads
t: 10:22
